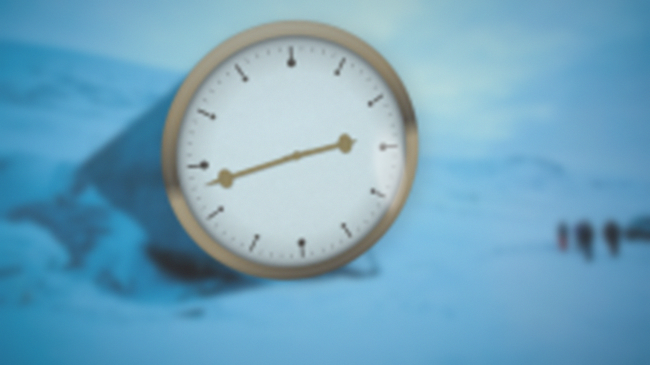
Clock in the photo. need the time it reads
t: 2:43
